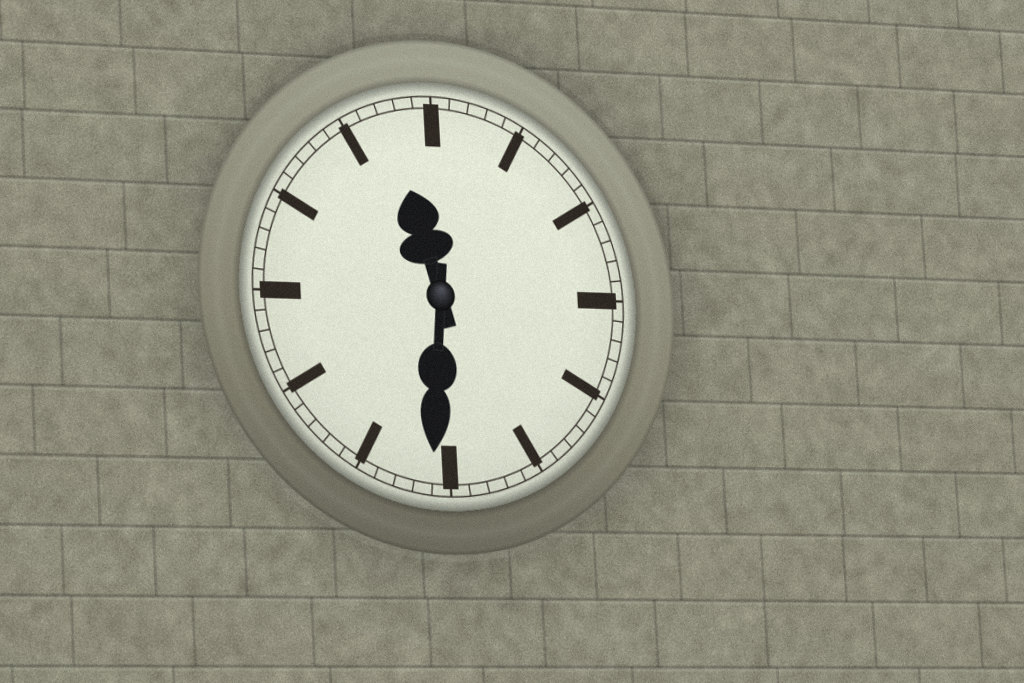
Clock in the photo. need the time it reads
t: 11:31
